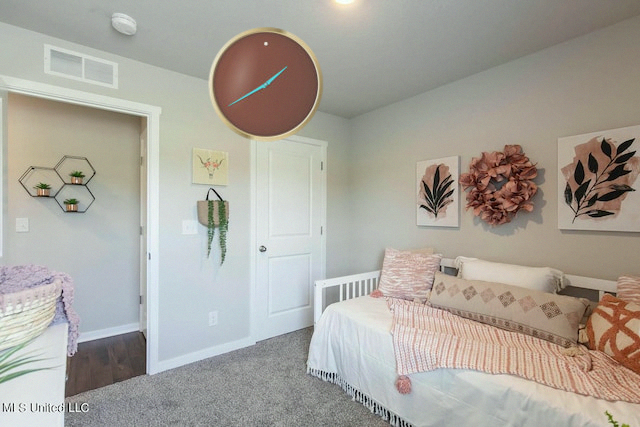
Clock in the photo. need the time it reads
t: 1:40
